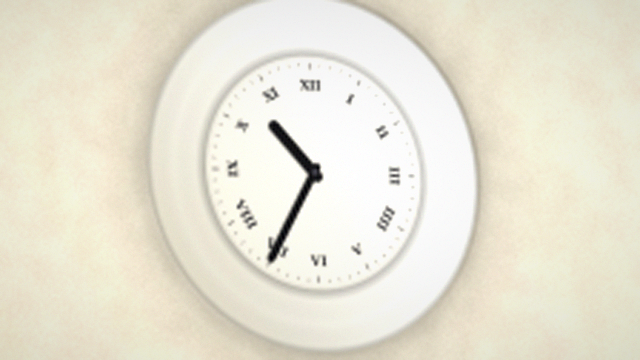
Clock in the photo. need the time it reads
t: 10:35
